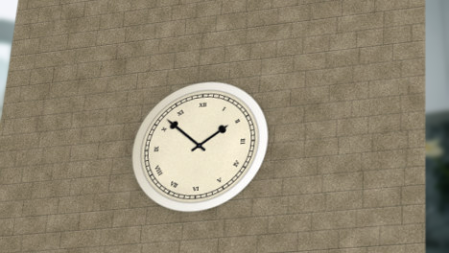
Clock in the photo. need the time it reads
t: 1:52
